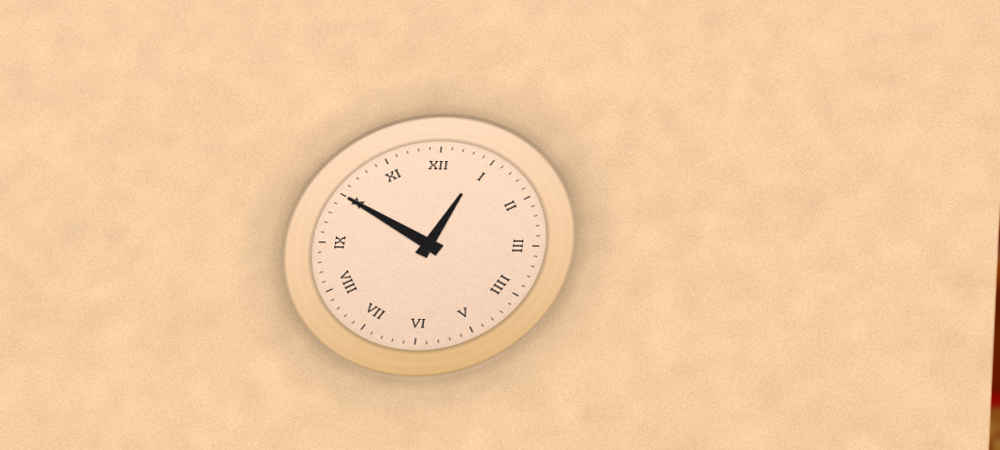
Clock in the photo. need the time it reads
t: 12:50
